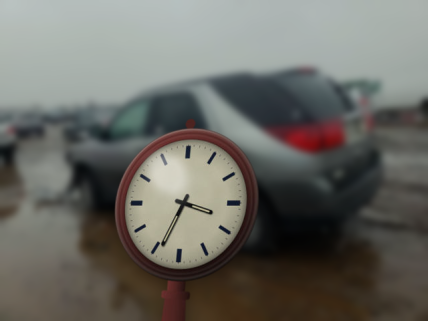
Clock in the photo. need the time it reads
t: 3:34
